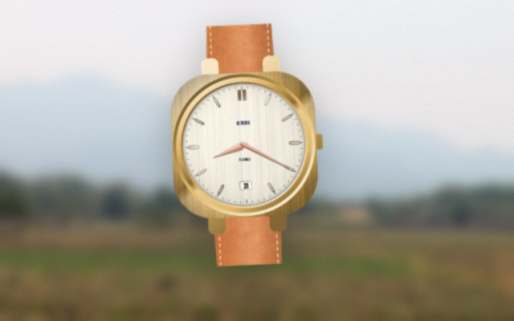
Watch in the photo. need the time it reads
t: 8:20
